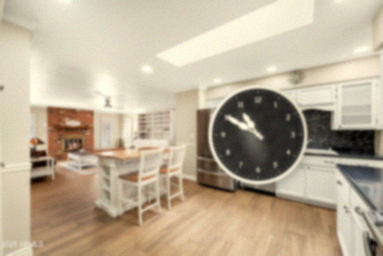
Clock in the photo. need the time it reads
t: 10:50
